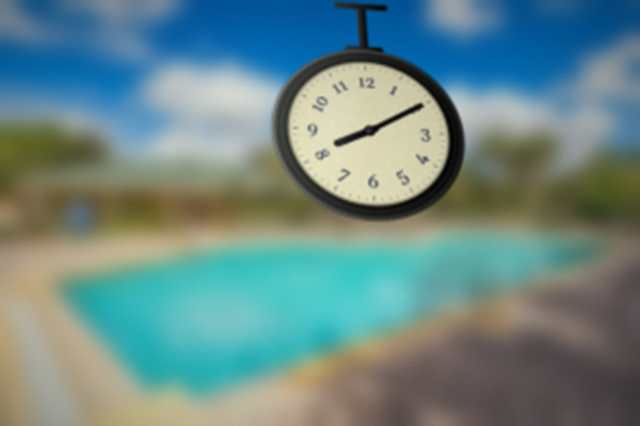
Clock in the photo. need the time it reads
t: 8:10
